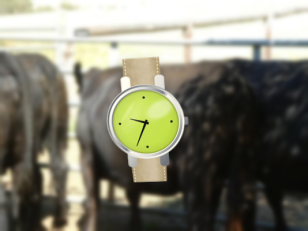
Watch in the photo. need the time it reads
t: 9:34
